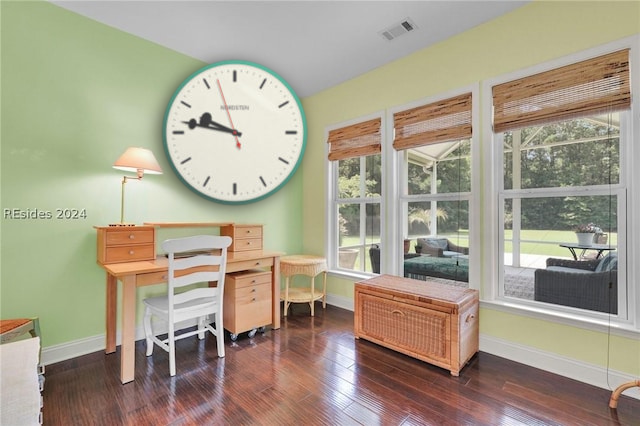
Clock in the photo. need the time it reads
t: 9:46:57
